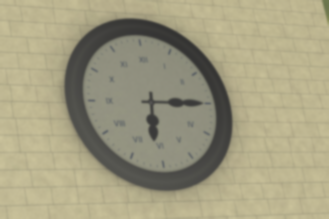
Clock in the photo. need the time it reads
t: 6:15
